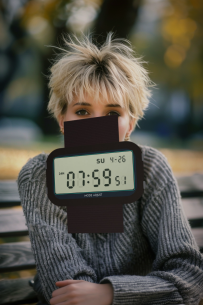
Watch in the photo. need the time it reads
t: 7:59:51
